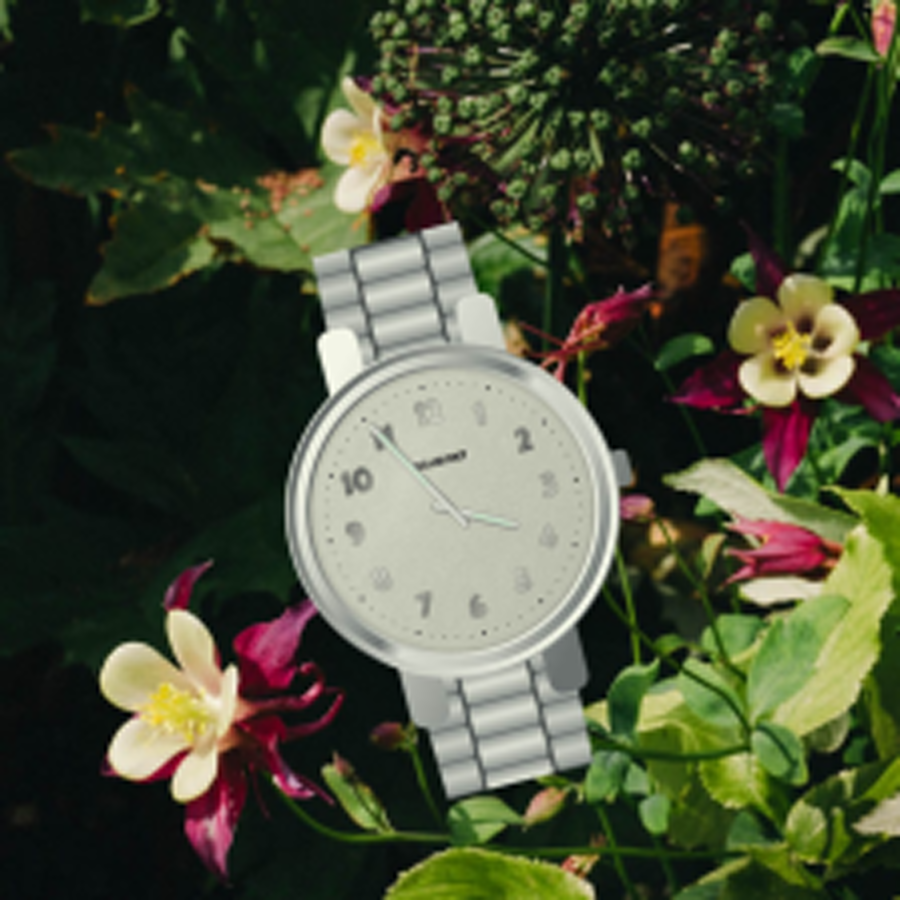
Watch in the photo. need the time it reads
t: 3:55
